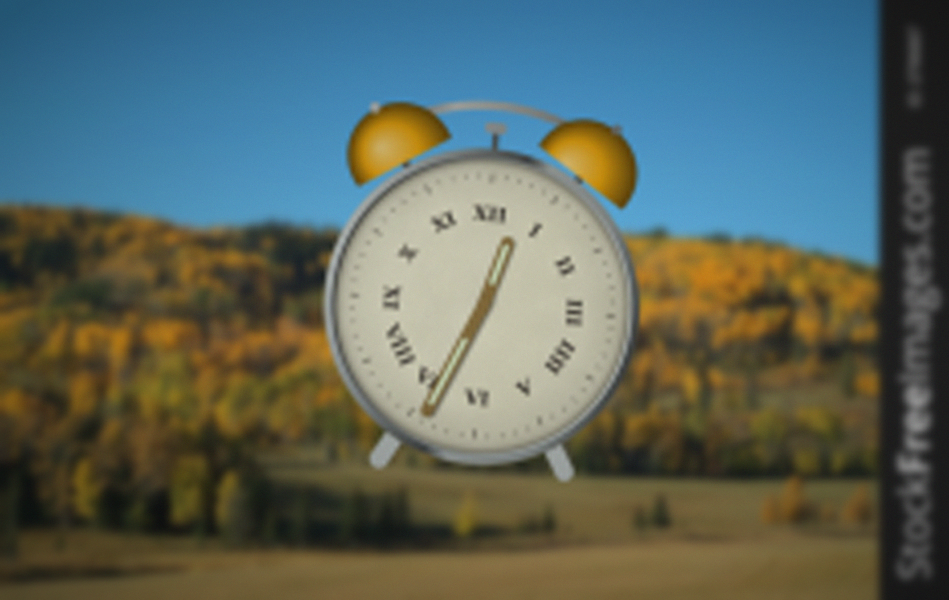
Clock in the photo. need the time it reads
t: 12:34
